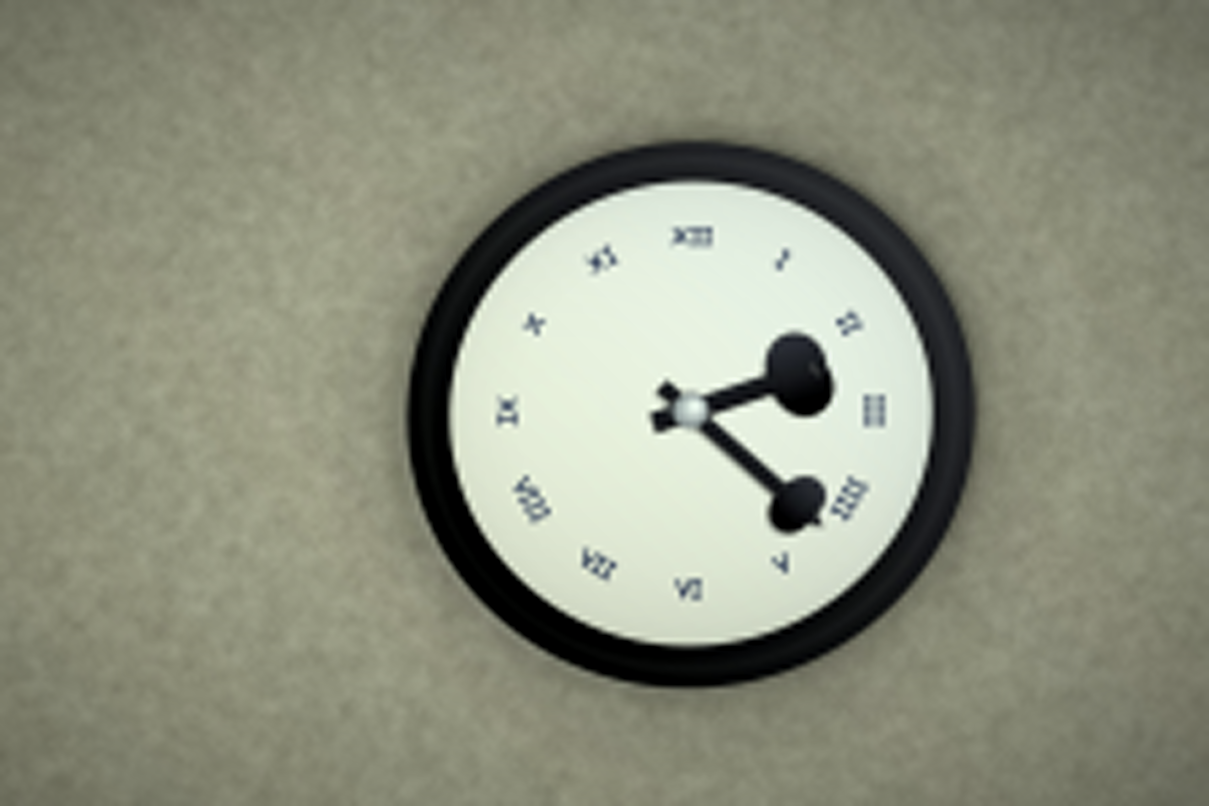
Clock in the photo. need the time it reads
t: 2:22
